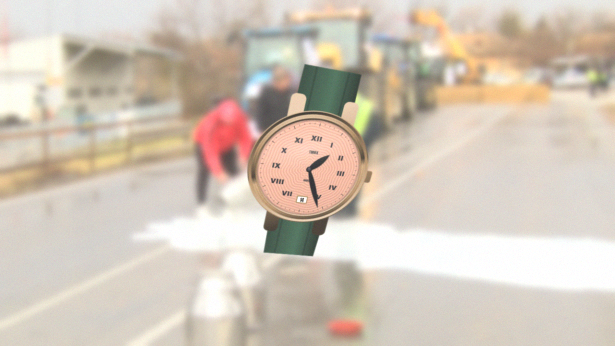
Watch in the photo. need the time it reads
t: 1:26
